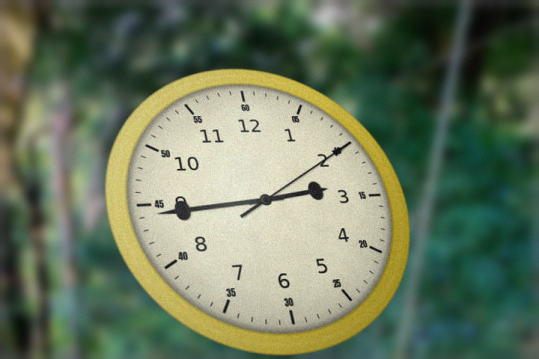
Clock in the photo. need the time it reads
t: 2:44:10
